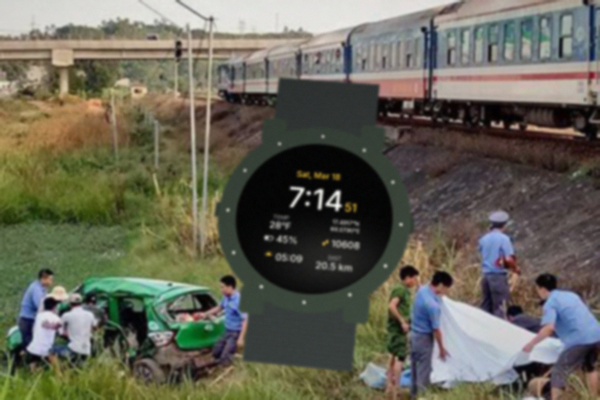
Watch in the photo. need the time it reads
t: 7:14
